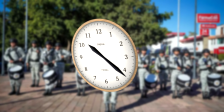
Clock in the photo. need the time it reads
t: 10:22
